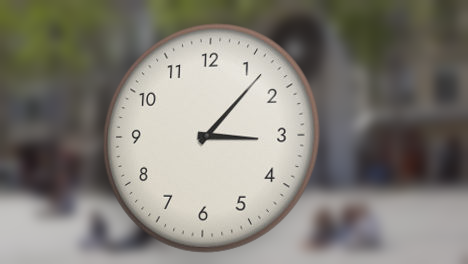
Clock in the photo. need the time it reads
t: 3:07
